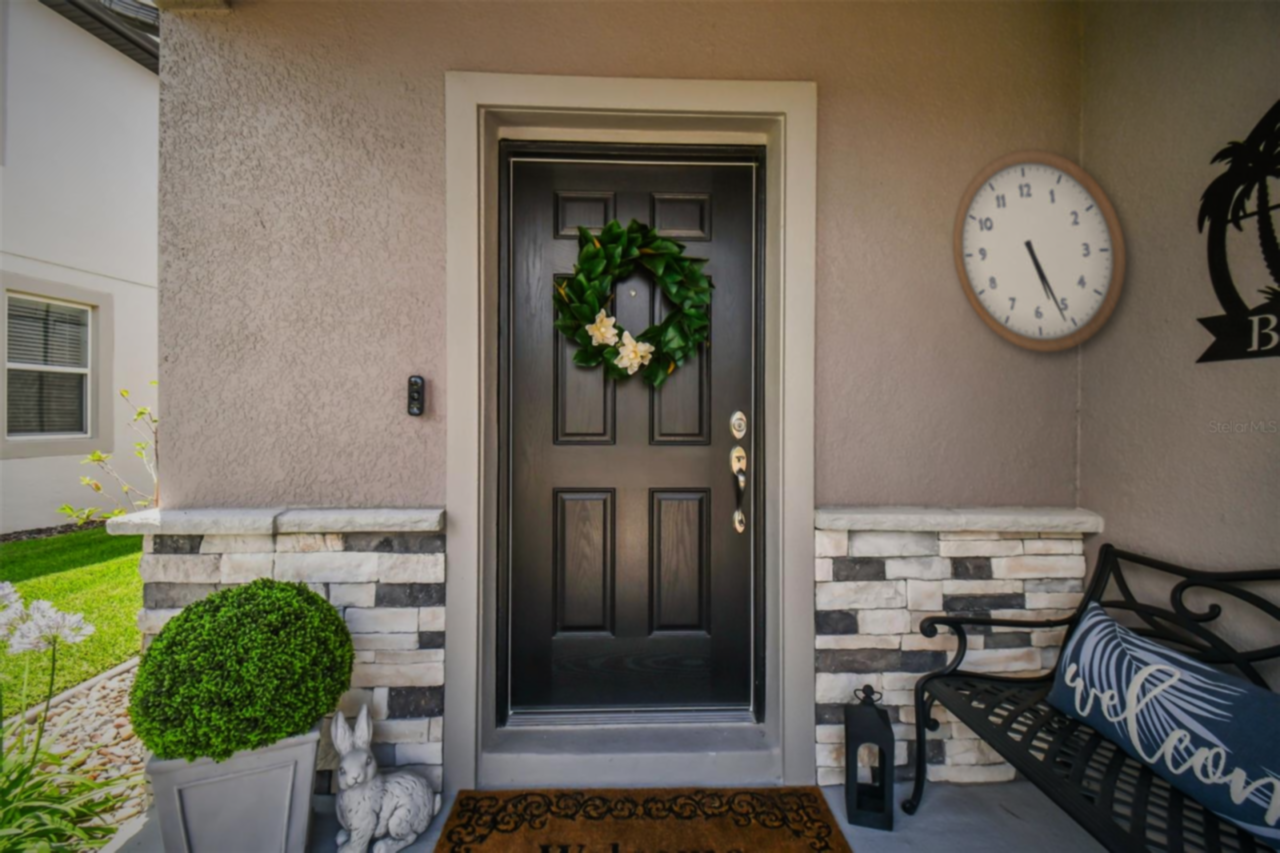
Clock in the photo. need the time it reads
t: 5:26
